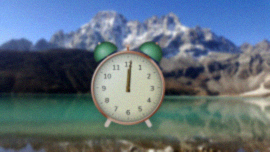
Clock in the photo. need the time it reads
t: 12:01
